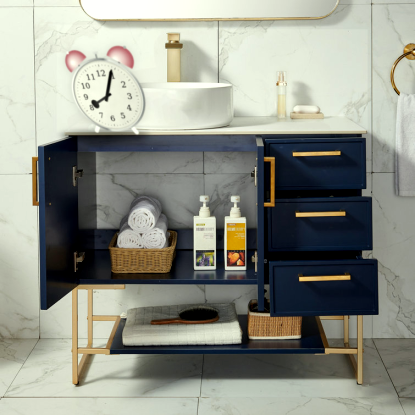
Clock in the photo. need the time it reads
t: 8:04
